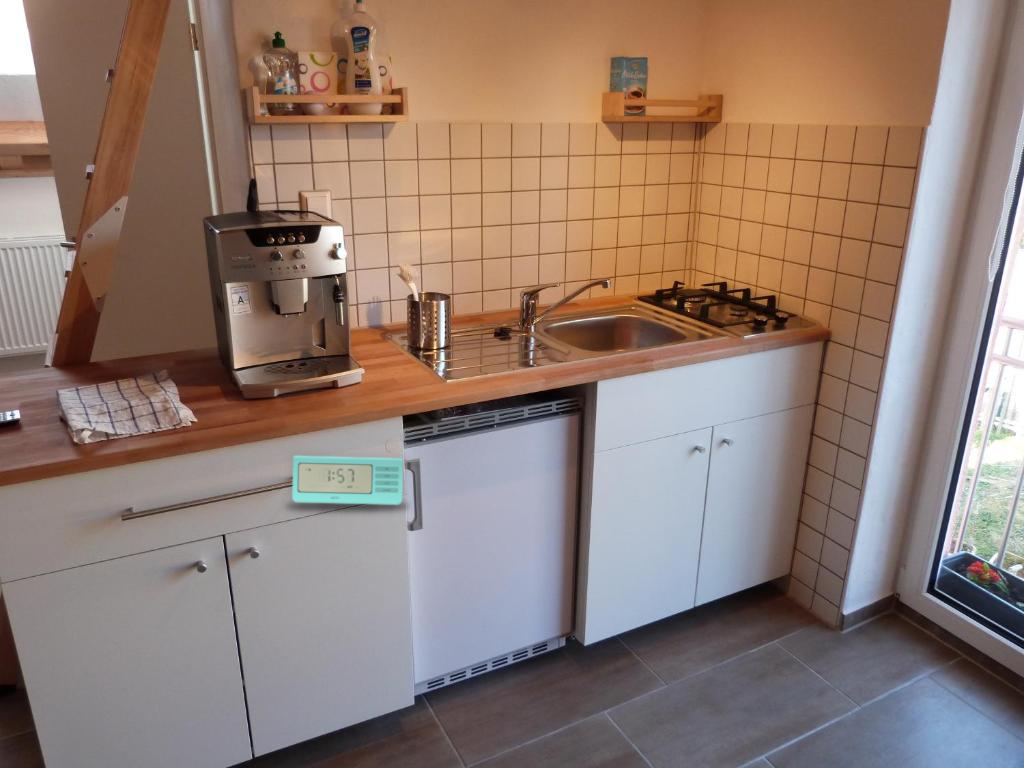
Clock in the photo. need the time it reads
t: 1:57
